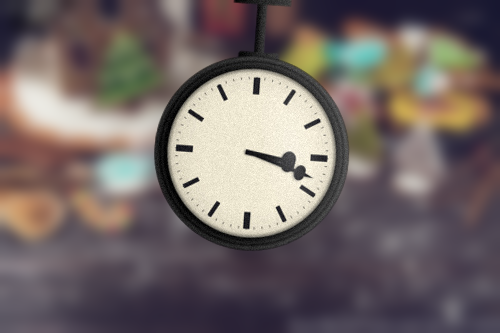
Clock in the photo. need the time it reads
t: 3:18
